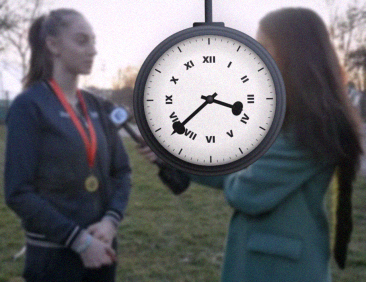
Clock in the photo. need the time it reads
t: 3:38
